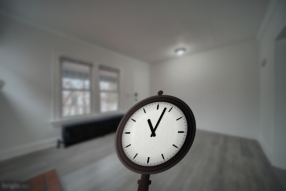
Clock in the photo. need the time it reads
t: 11:03
